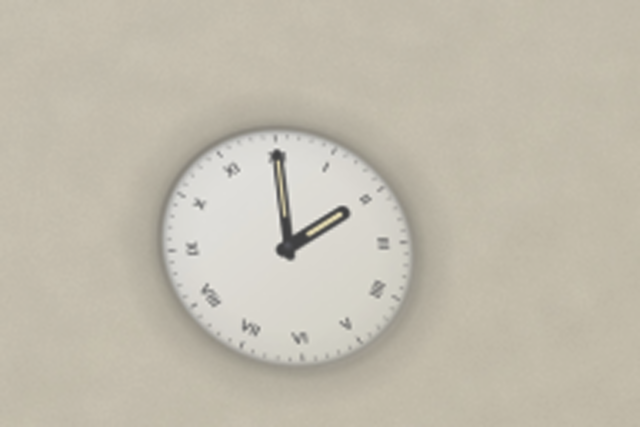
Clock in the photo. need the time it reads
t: 2:00
